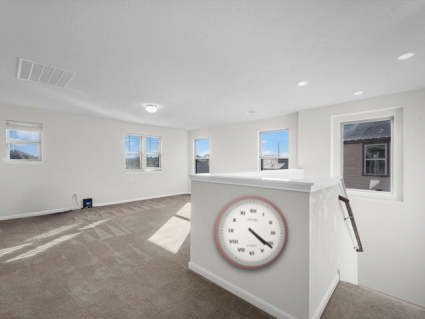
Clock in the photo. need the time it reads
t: 4:21
